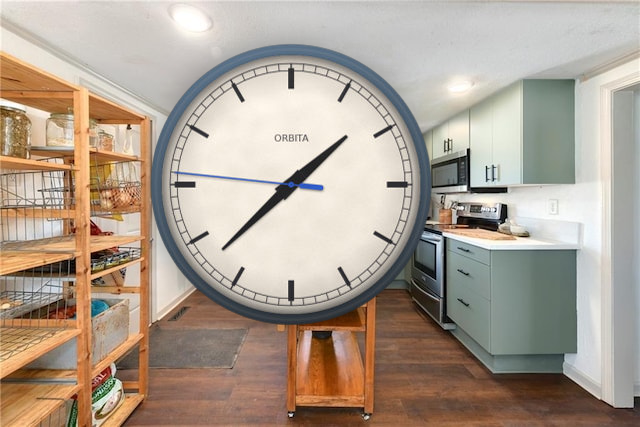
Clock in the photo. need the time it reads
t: 1:37:46
